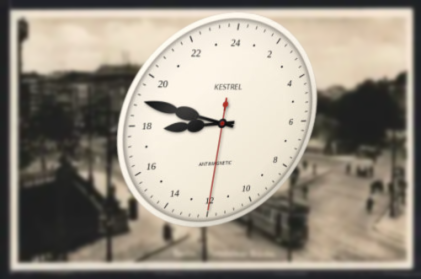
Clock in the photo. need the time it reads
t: 17:47:30
